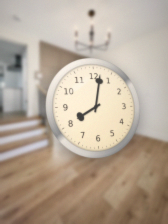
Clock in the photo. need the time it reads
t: 8:02
